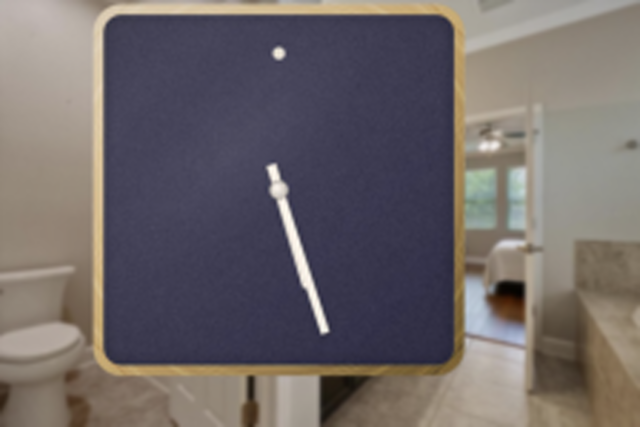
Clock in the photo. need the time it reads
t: 5:27
